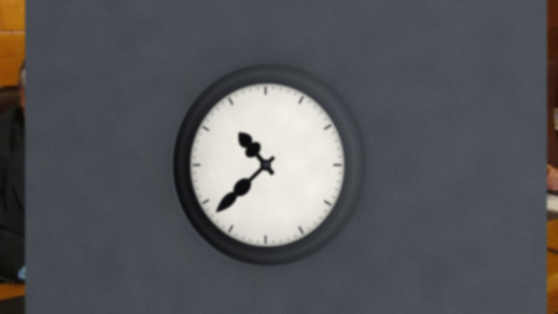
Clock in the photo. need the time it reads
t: 10:38
